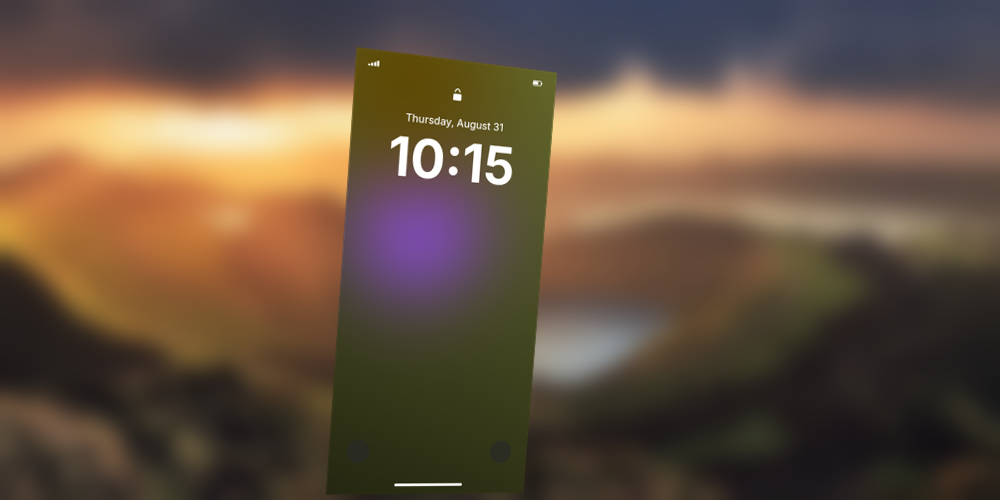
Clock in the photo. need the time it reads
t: 10:15
